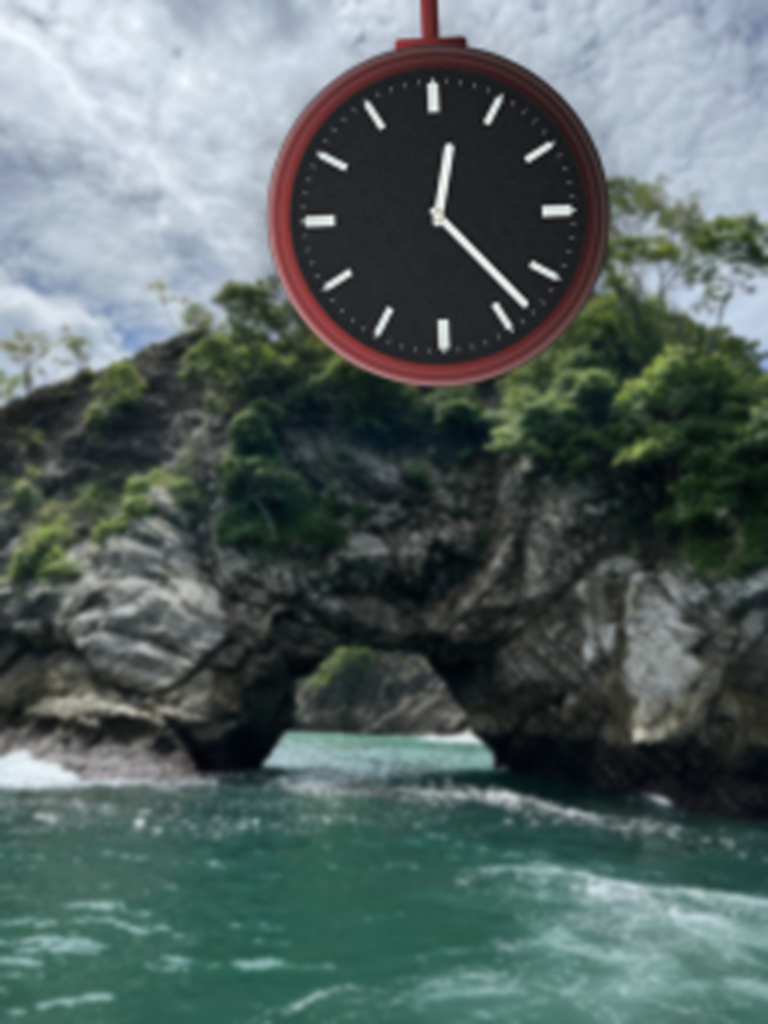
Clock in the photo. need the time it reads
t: 12:23
